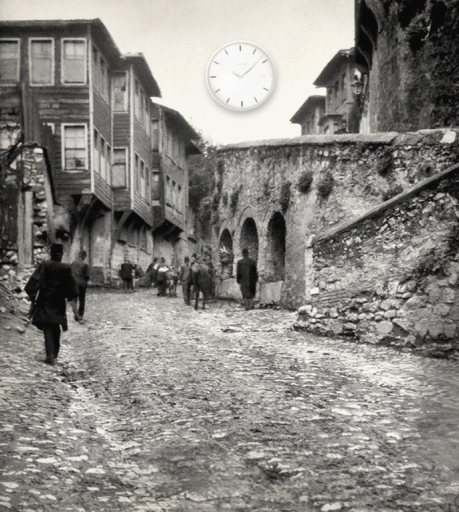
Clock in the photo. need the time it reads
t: 10:08
